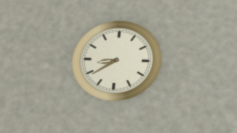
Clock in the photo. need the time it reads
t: 8:39
